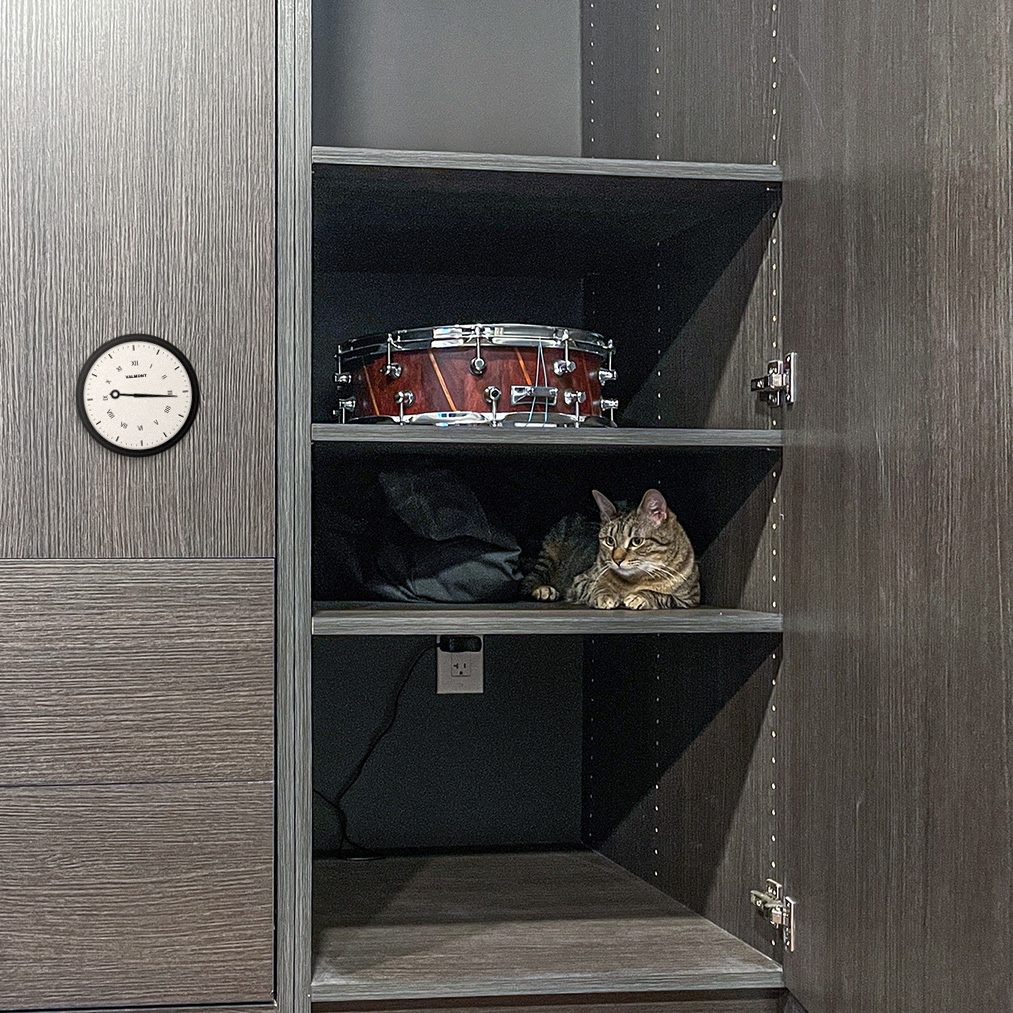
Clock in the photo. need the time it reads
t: 9:16
